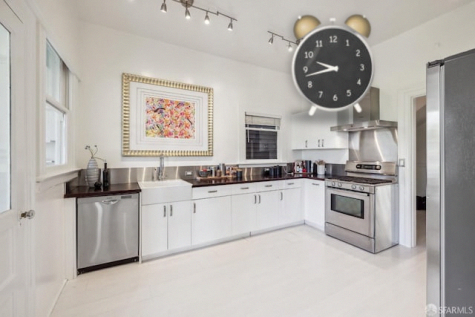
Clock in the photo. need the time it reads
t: 9:43
